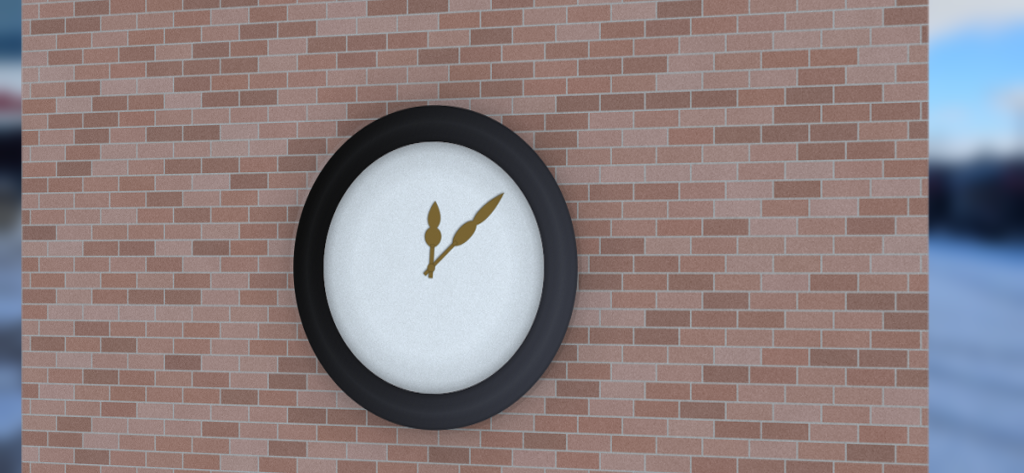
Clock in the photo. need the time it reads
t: 12:08
